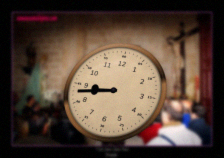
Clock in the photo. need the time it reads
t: 8:43
